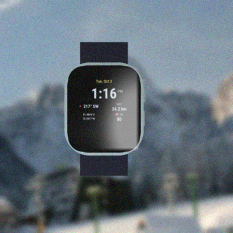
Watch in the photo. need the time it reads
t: 1:16
